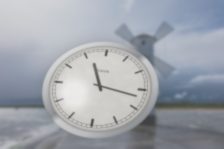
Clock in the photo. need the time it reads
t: 11:17
